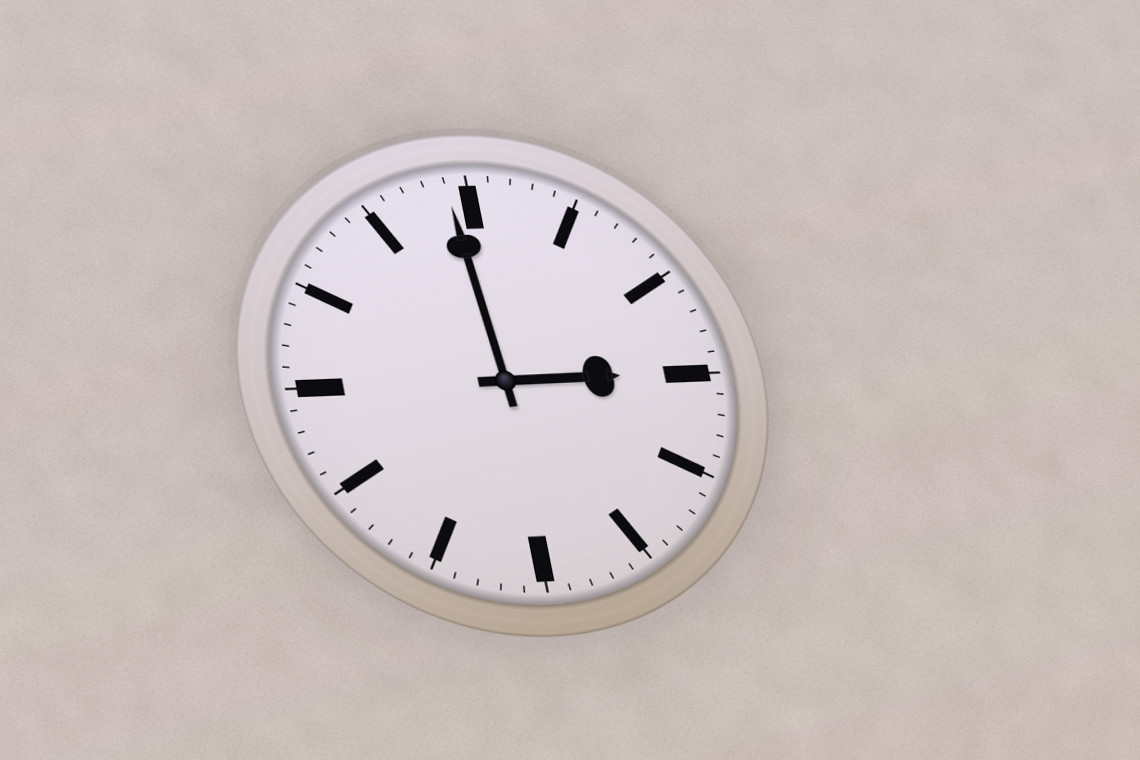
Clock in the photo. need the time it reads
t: 2:59
